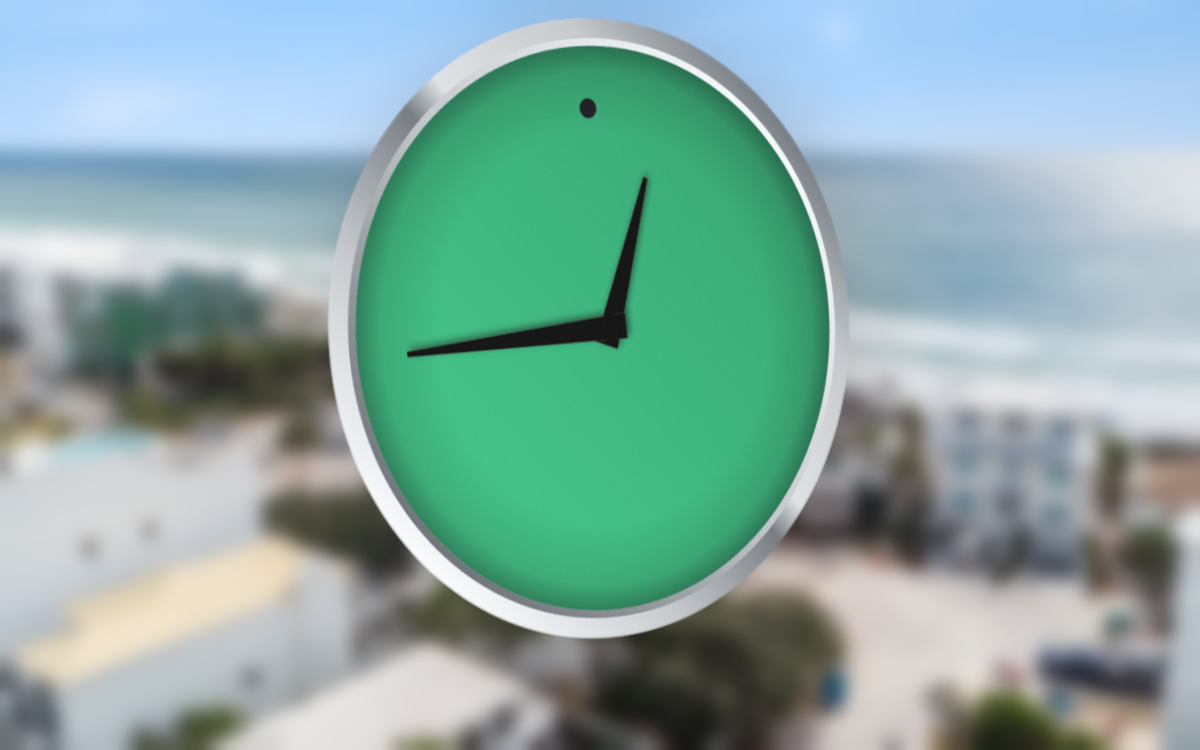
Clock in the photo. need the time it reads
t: 12:45
